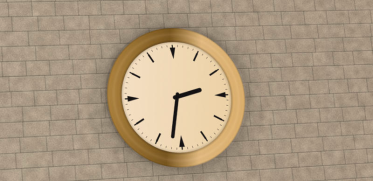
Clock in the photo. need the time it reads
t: 2:32
